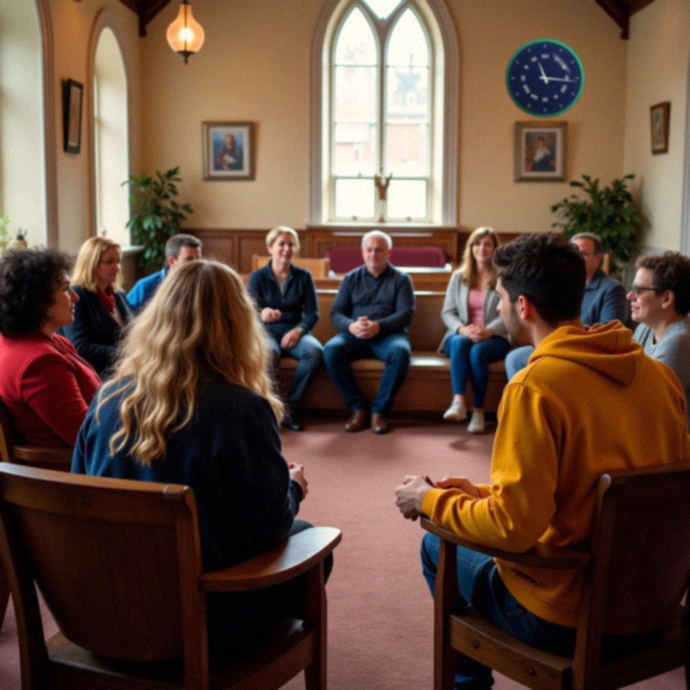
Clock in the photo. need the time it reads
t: 11:16
